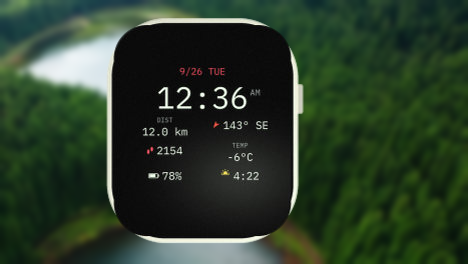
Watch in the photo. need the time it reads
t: 12:36
